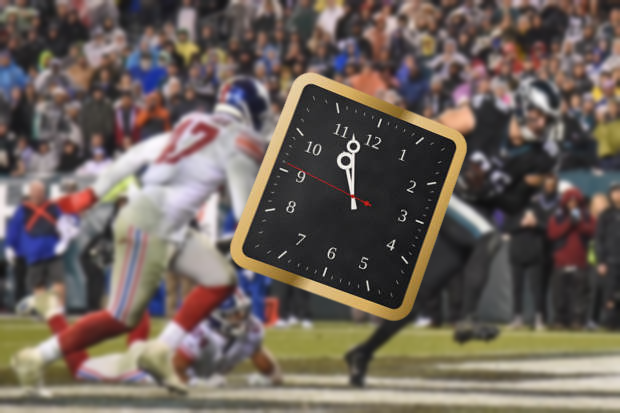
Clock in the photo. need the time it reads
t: 10:56:46
